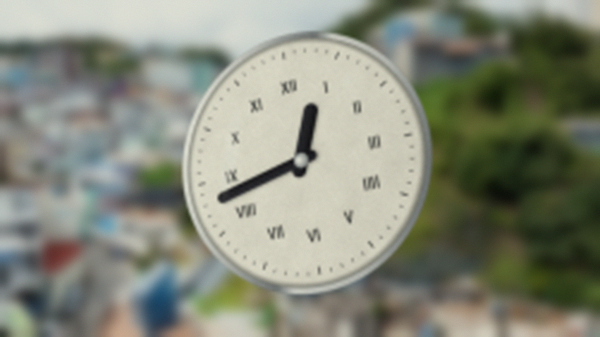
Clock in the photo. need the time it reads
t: 12:43
